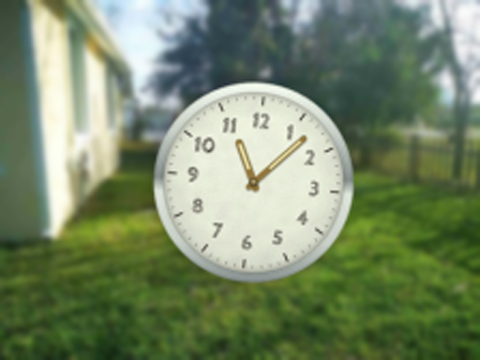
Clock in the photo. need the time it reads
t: 11:07
